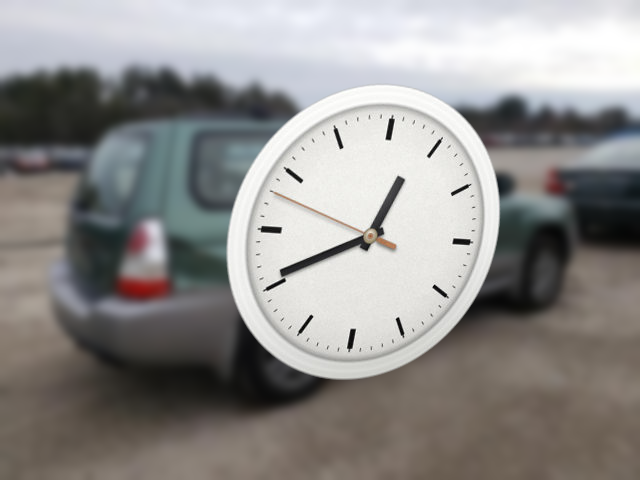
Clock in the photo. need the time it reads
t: 12:40:48
